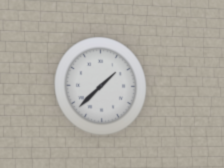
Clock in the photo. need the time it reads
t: 1:38
